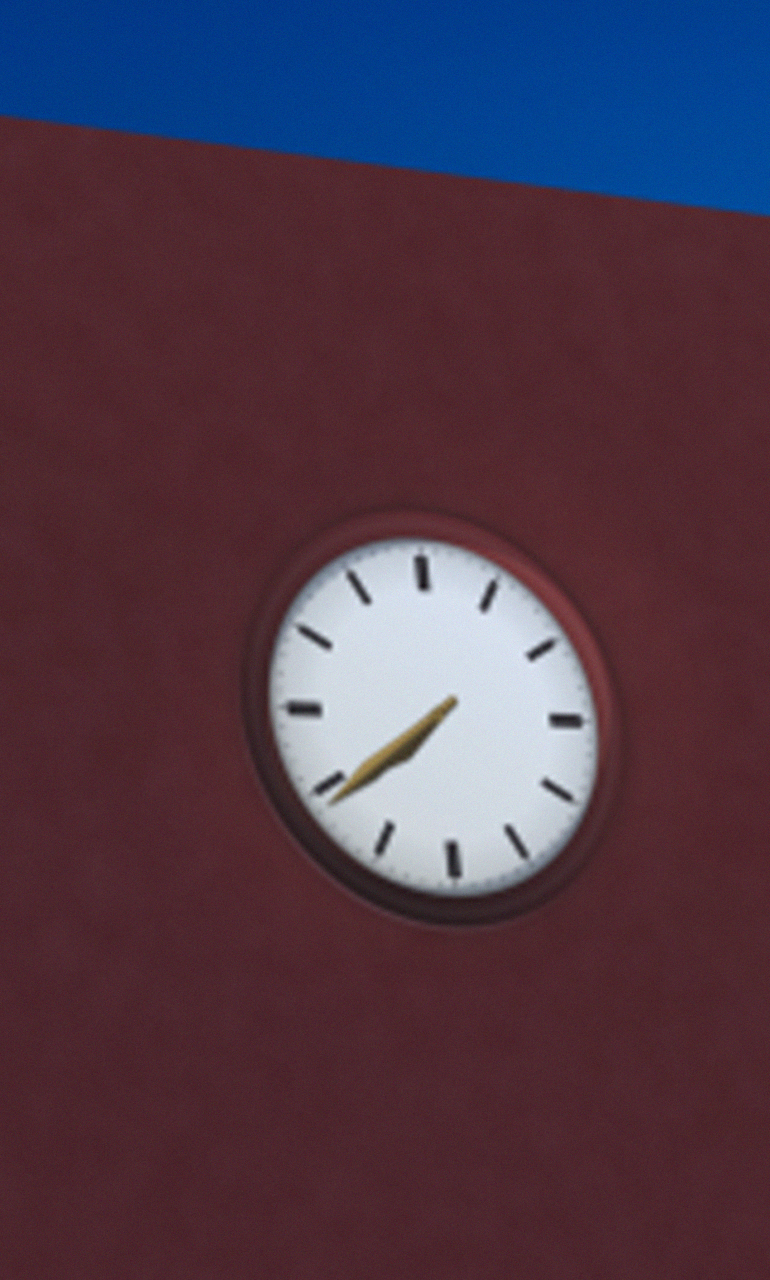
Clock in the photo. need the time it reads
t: 7:39
